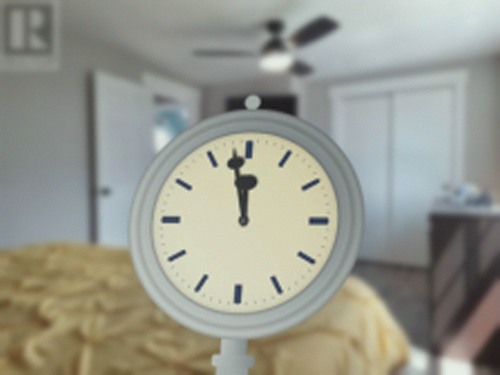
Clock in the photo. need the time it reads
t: 11:58
